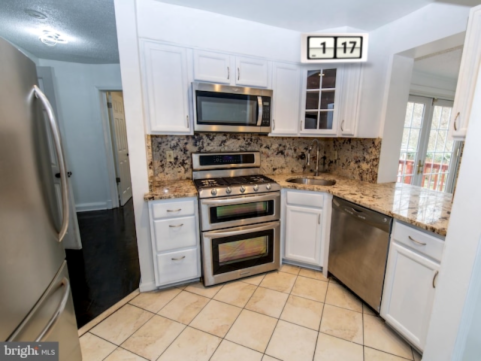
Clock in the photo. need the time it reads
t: 1:17
